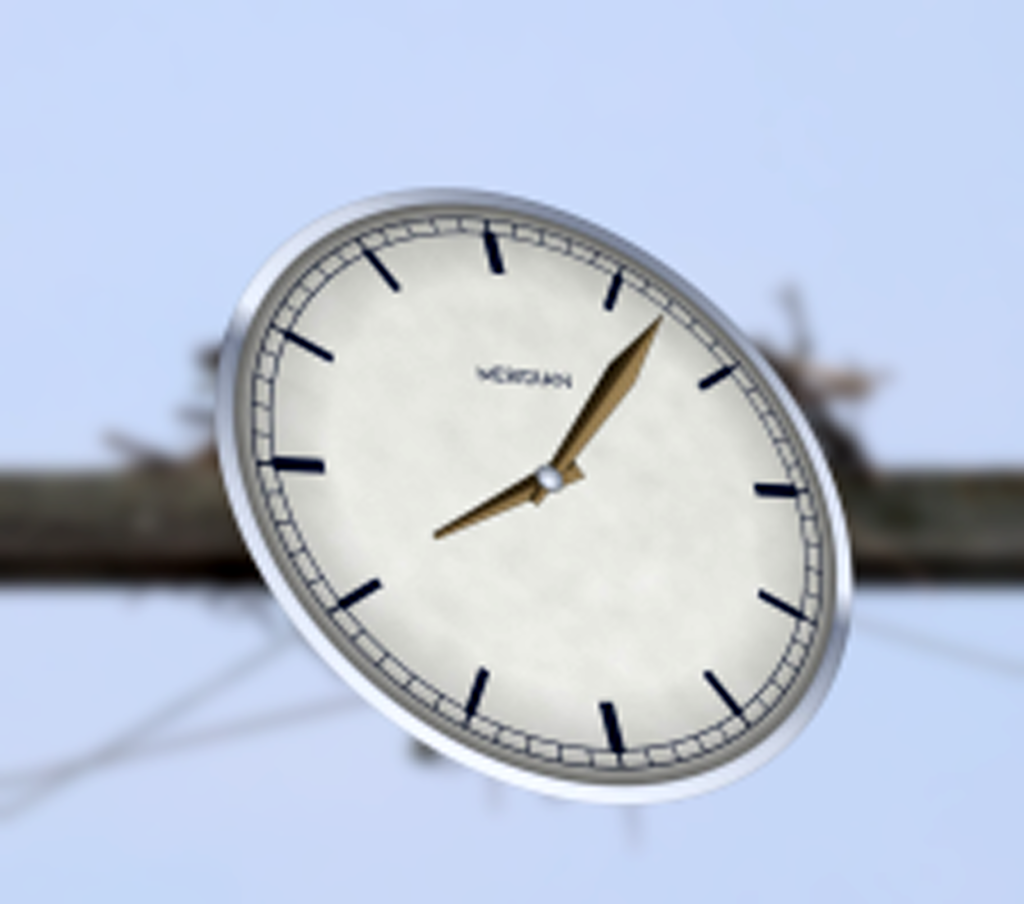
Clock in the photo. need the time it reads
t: 8:07
